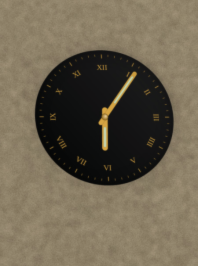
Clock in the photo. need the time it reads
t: 6:06
